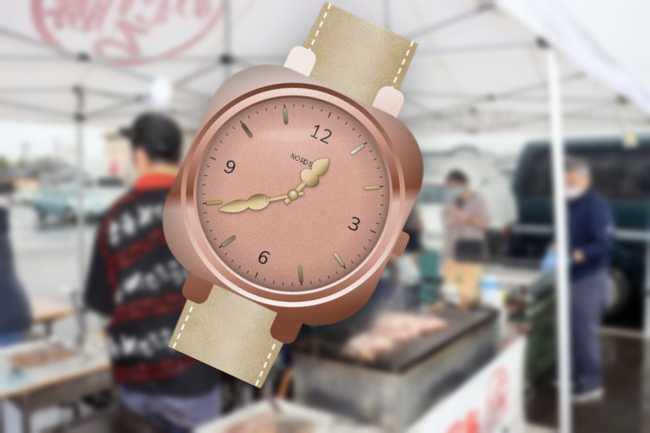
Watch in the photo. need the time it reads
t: 12:39
